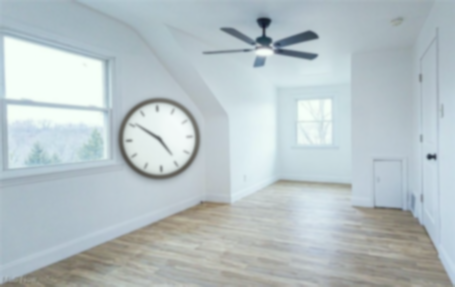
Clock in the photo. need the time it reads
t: 4:51
